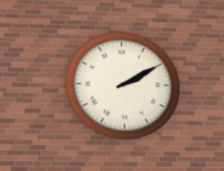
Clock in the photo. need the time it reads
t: 2:10
